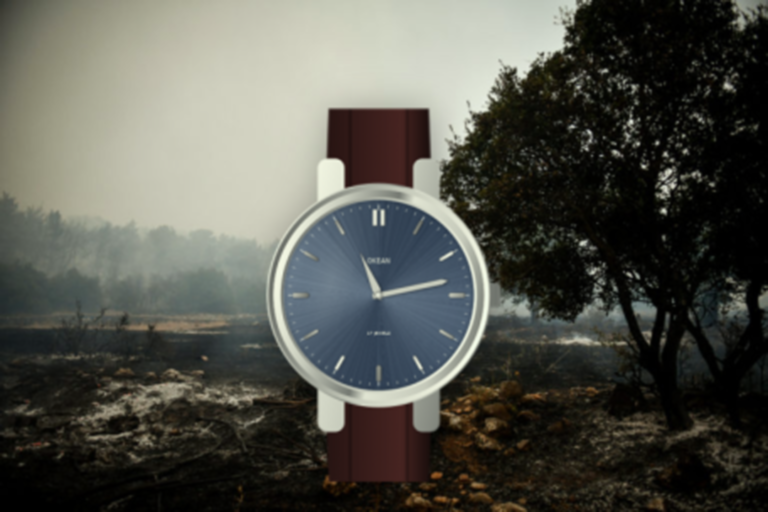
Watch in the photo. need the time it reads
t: 11:13
